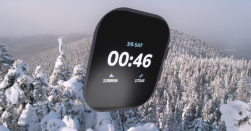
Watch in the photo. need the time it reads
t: 0:46
